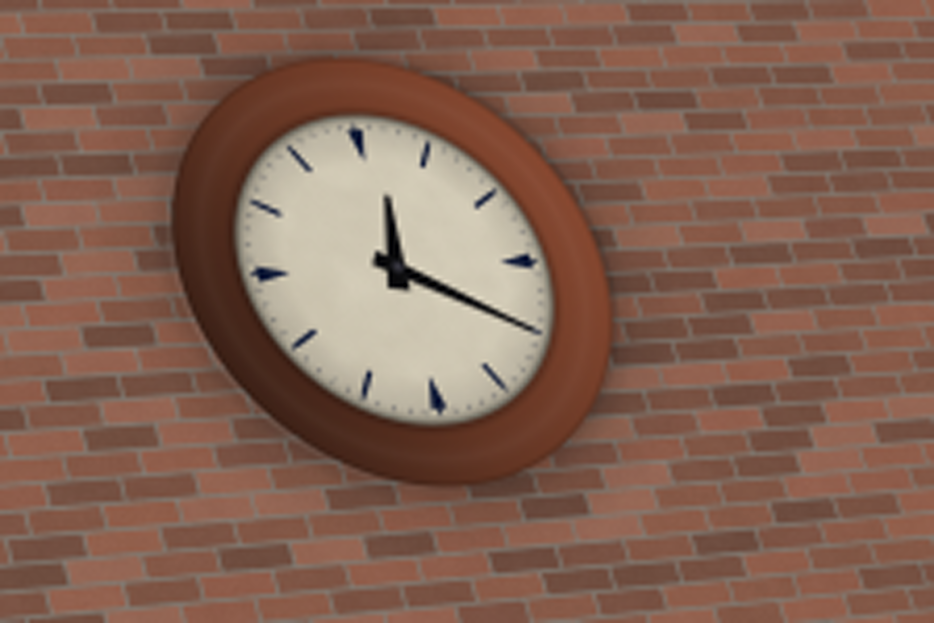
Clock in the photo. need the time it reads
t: 12:20
